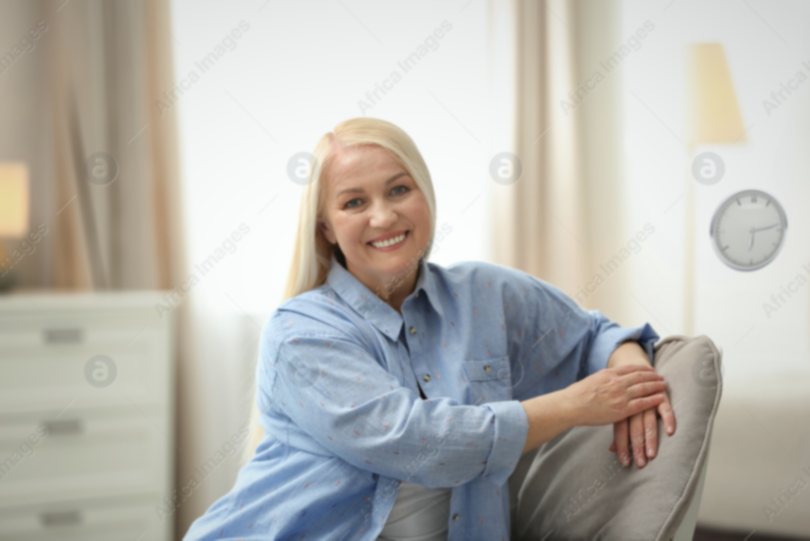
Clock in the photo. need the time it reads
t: 6:13
